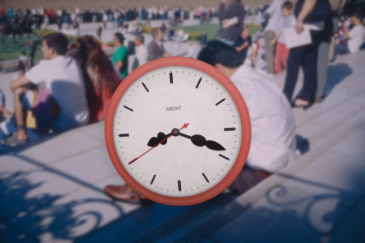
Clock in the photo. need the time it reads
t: 8:18:40
